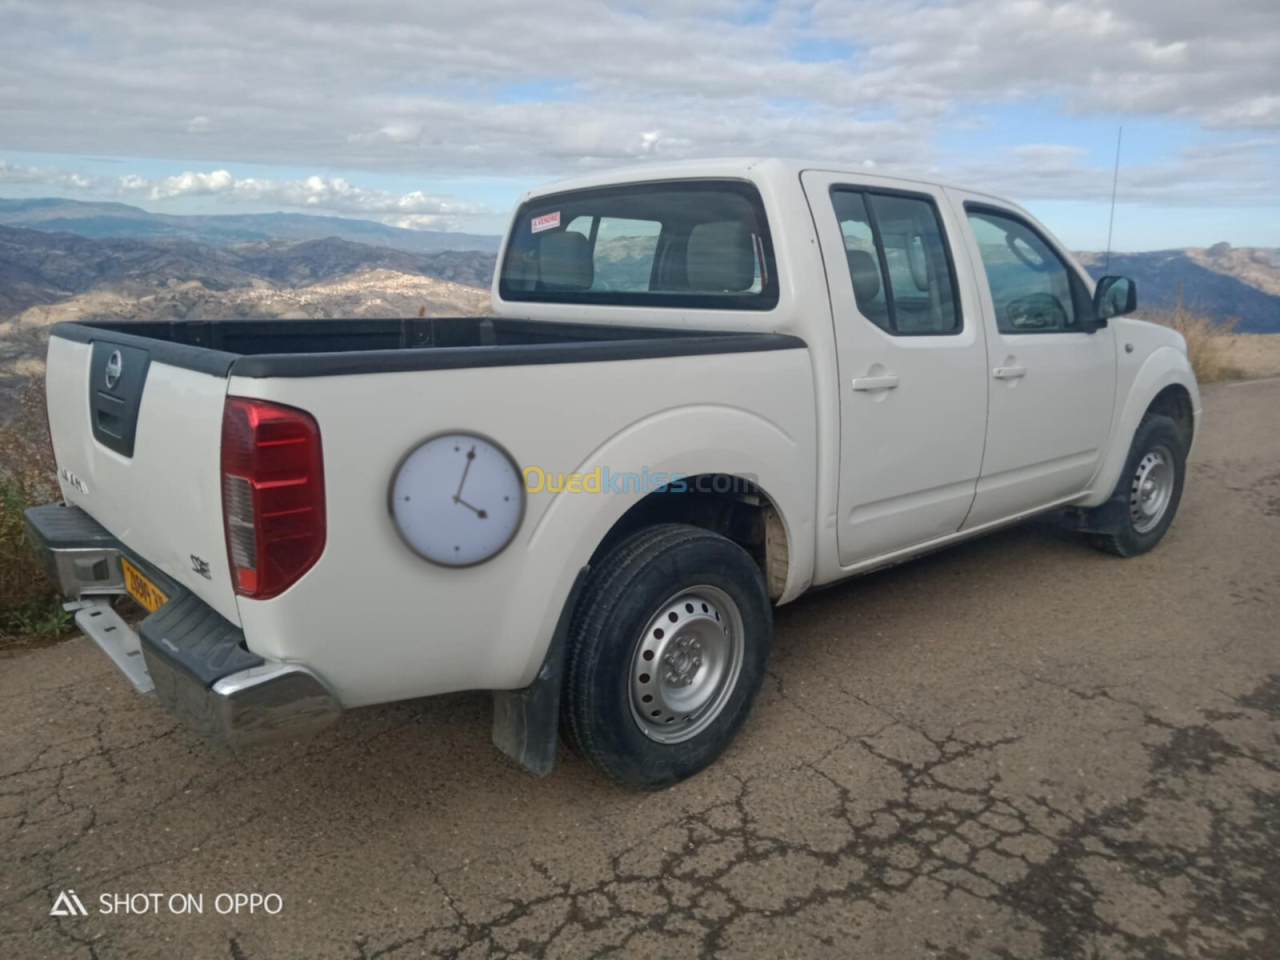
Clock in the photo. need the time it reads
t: 4:03
